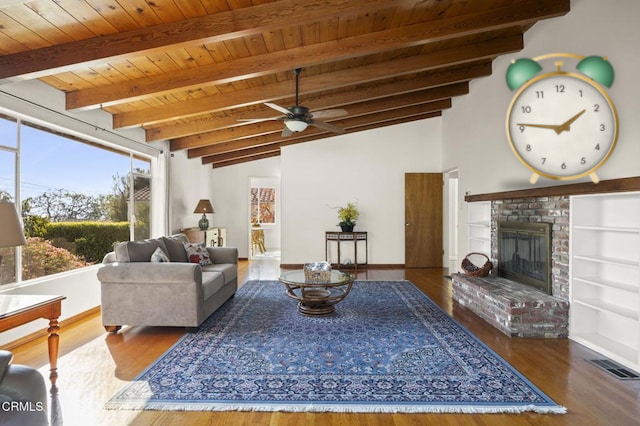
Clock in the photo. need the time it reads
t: 1:46
